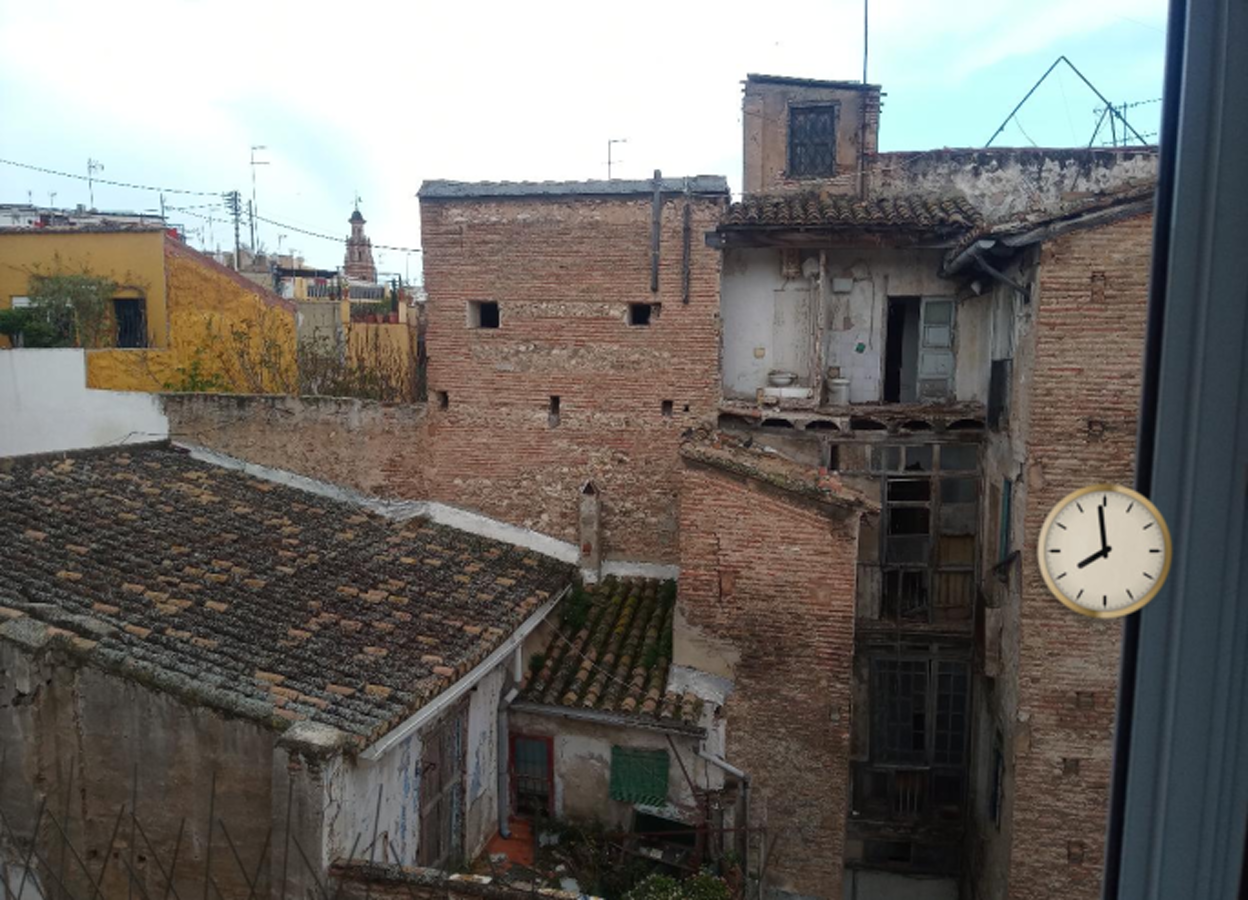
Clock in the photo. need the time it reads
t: 7:59
